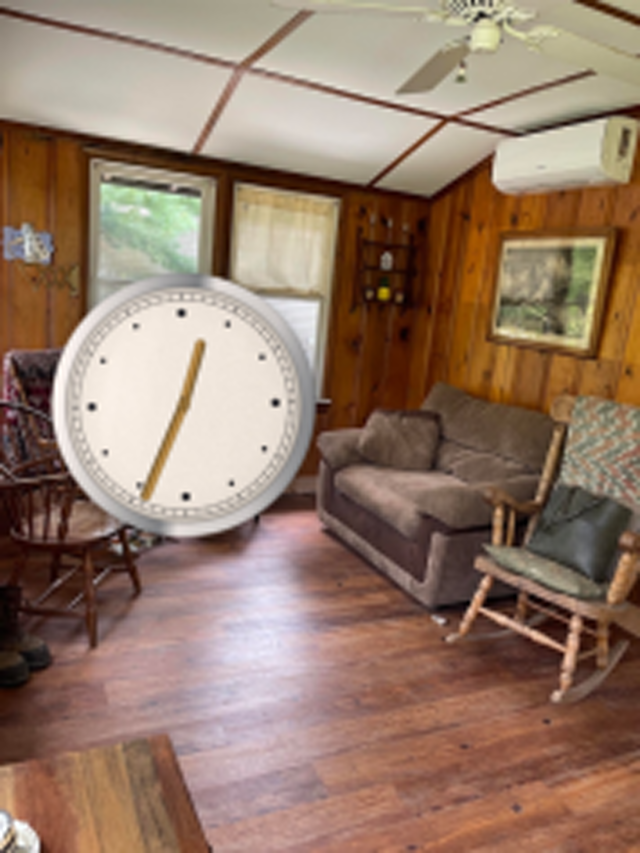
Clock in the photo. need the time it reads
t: 12:34
